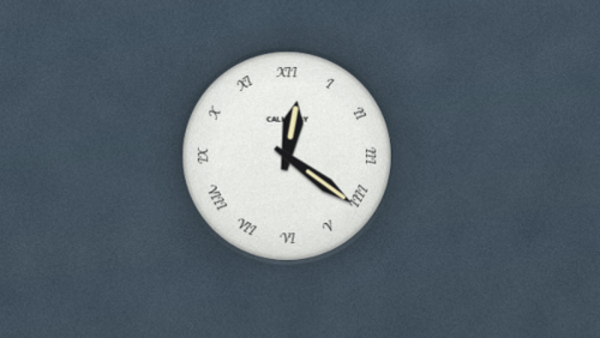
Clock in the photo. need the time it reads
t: 12:21
